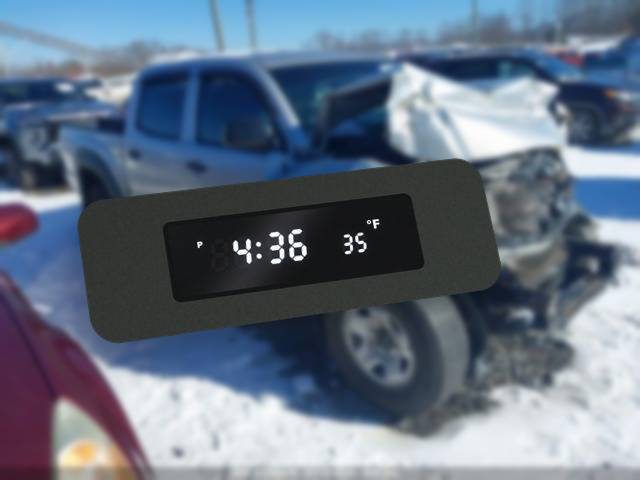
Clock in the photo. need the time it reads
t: 4:36
